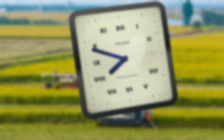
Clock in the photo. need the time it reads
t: 7:49
